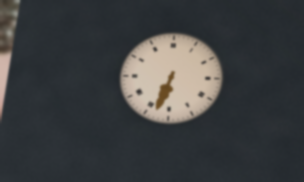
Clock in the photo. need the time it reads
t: 6:33
